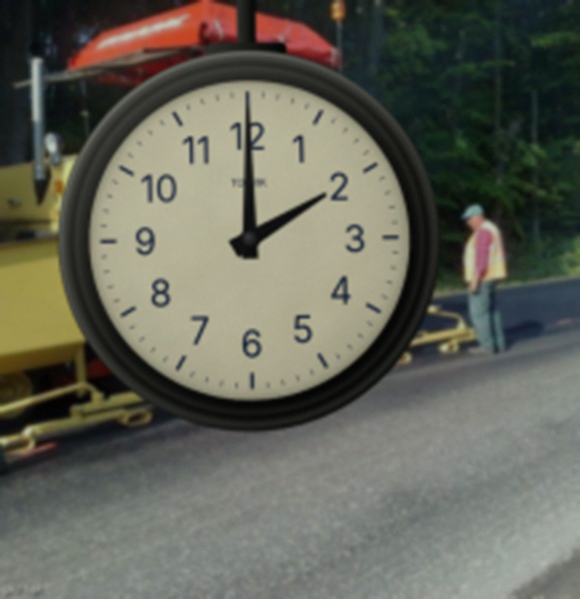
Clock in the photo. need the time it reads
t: 2:00
